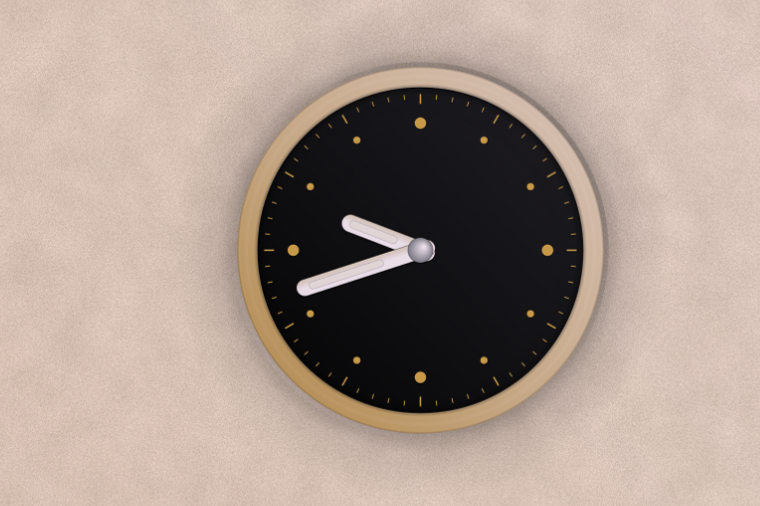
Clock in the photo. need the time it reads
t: 9:42
